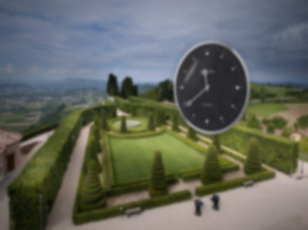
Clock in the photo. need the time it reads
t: 11:39
